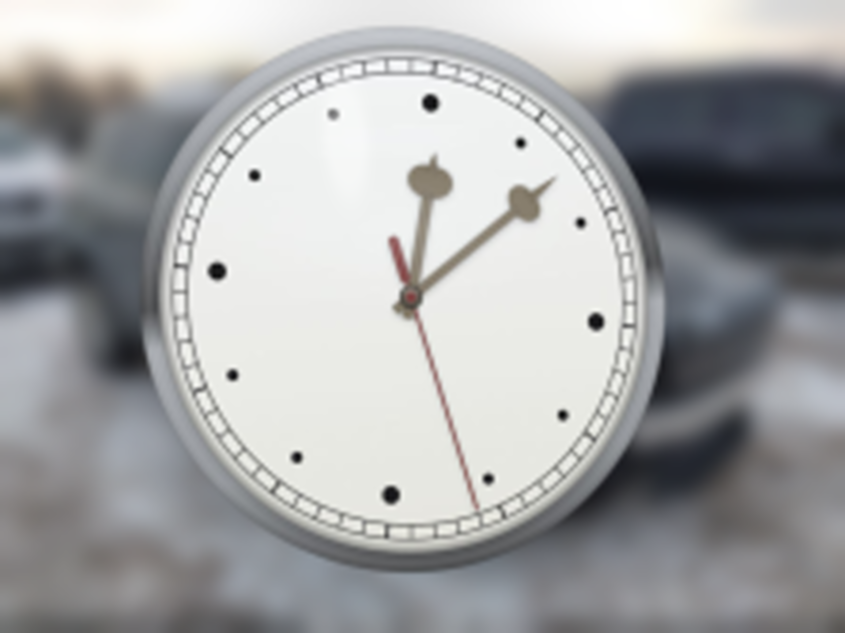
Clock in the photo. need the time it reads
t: 12:07:26
